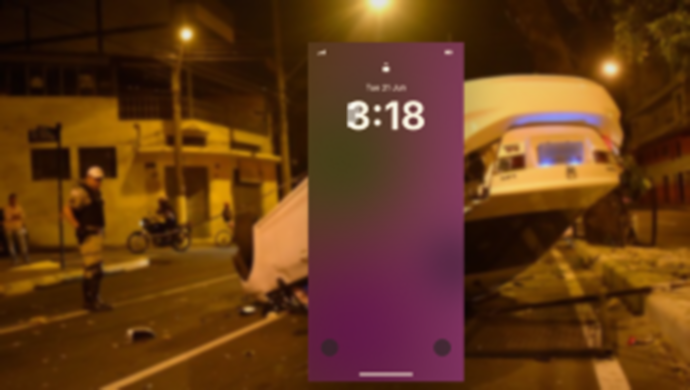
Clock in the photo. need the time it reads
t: 3:18
